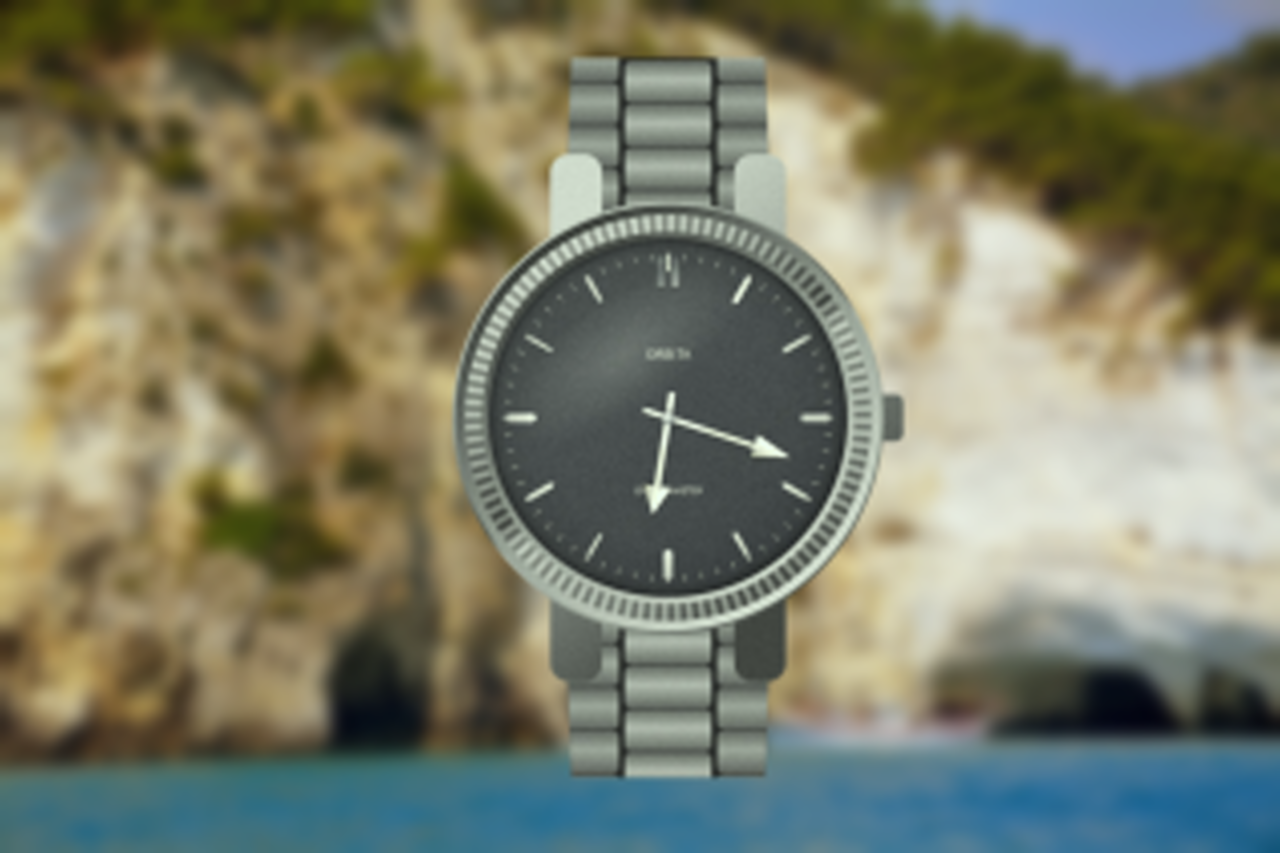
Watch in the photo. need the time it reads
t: 6:18
